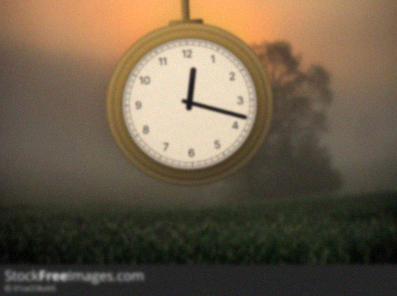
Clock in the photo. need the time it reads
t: 12:18
